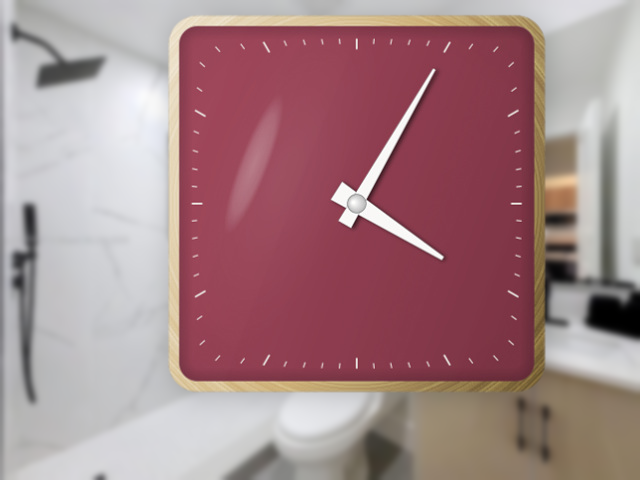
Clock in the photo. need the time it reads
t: 4:05
